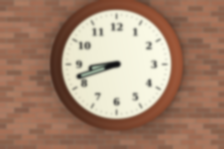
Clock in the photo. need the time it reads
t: 8:42
